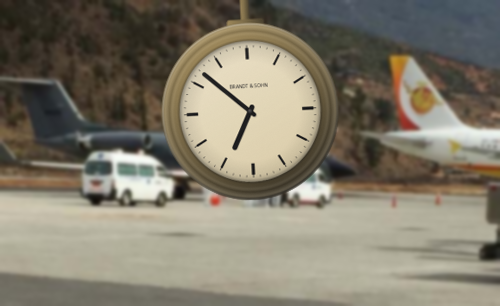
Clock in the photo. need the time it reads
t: 6:52
